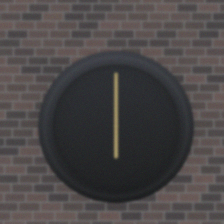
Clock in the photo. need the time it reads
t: 6:00
